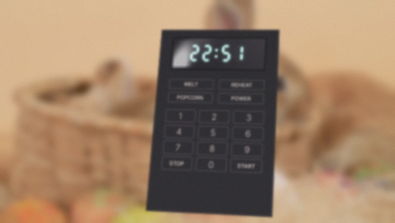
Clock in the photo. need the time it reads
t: 22:51
